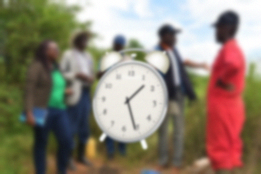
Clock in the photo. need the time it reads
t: 1:26
